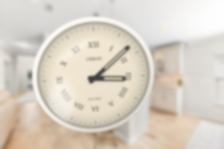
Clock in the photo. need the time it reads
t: 3:08
